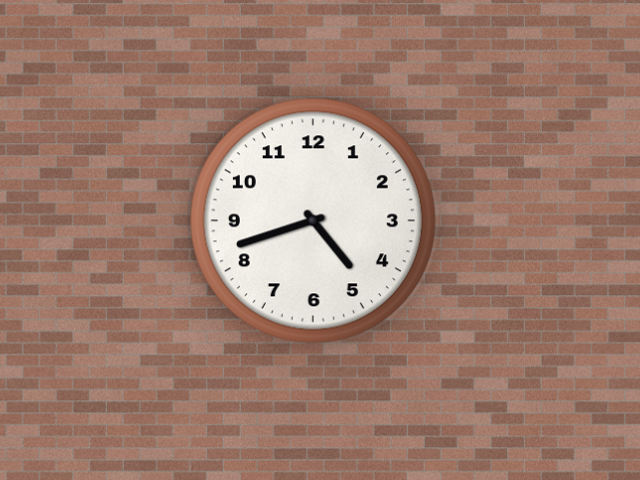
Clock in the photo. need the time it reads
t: 4:42
